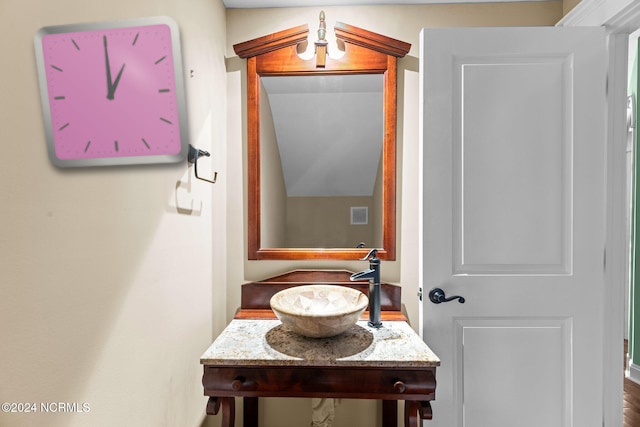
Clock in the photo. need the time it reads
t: 1:00
